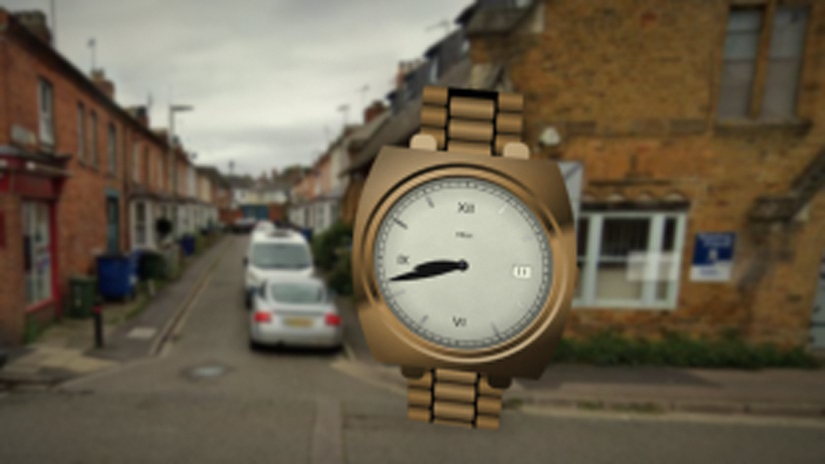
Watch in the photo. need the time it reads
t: 8:42
